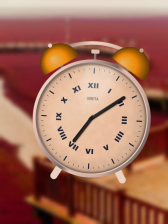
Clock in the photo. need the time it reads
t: 7:09
